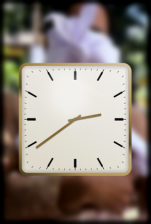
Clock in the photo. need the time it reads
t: 2:39
